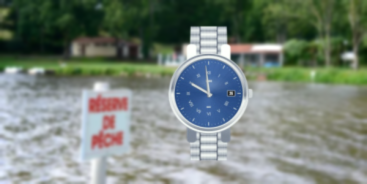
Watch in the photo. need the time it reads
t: 9:59
